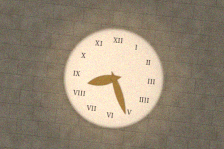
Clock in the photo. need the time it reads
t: 8:26
